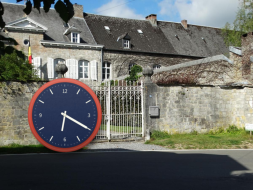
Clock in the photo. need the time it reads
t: 6:20
